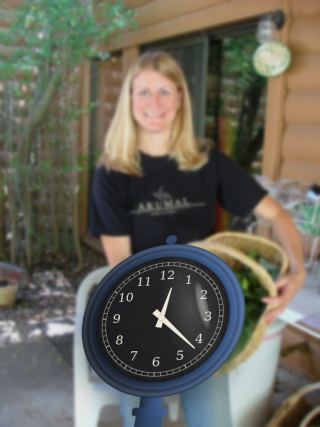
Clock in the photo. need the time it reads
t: 12:22
